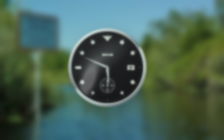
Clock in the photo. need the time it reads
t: 5:49
